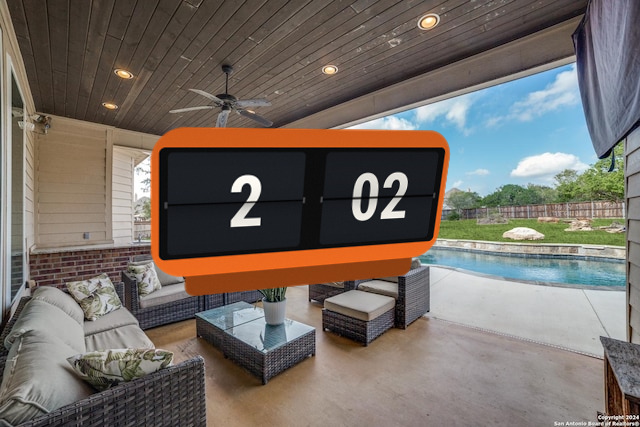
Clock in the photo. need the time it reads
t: 2:02
